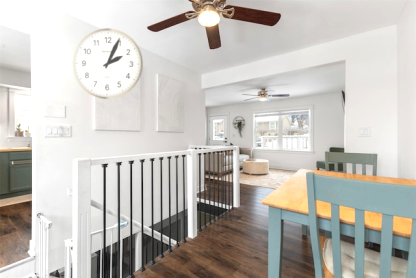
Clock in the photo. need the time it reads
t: 2:04
